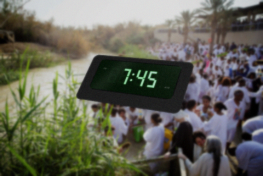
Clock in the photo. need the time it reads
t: 7:45
